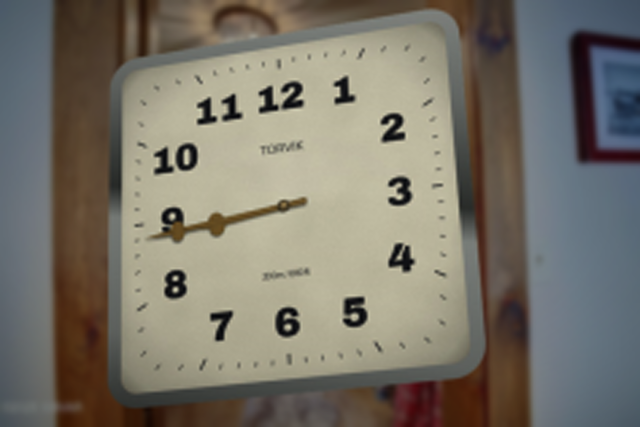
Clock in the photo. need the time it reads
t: 8:44
